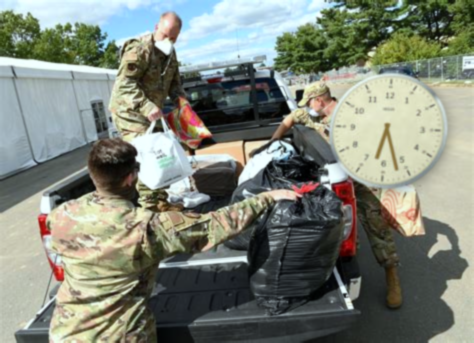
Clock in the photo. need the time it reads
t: 6:27
